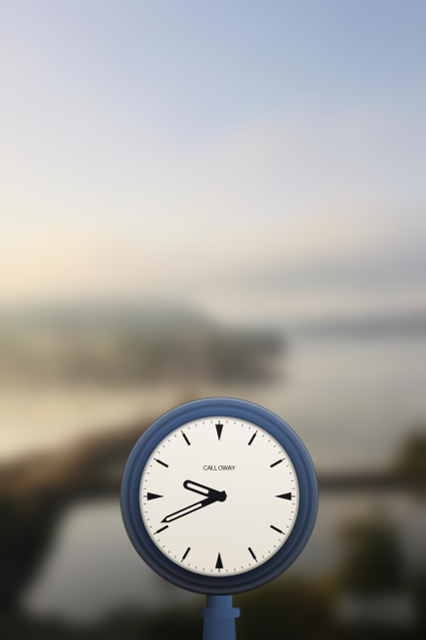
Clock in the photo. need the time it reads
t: 9:41
